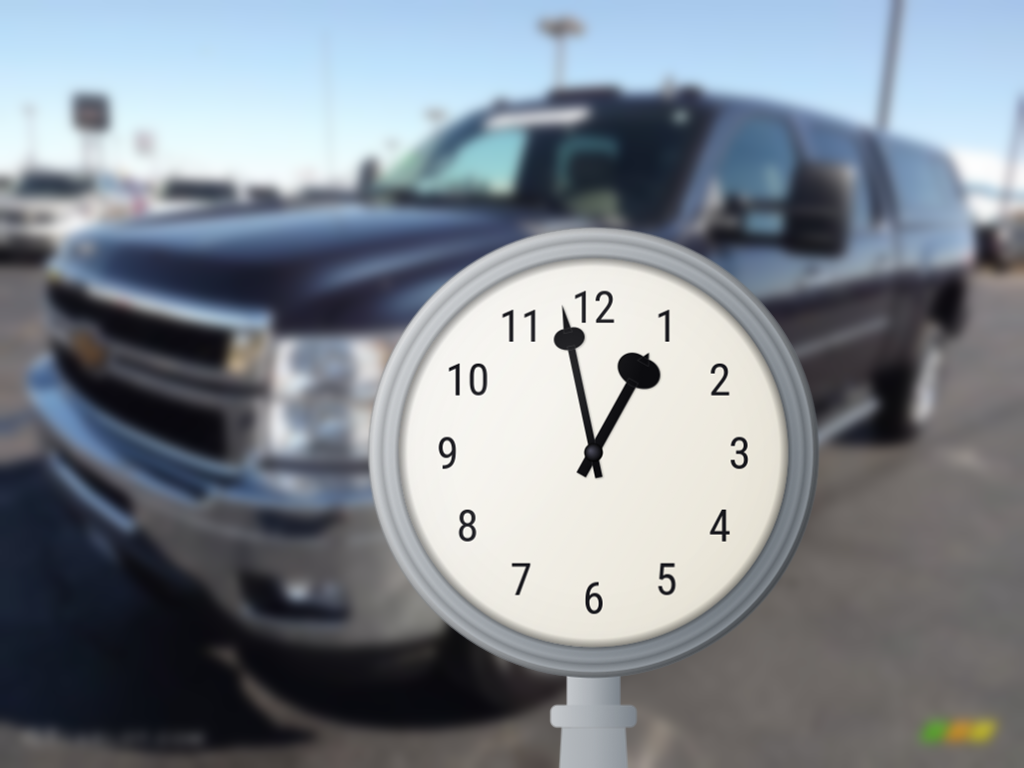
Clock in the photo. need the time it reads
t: 12:58
